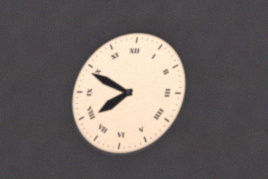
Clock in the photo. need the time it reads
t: 7:49
